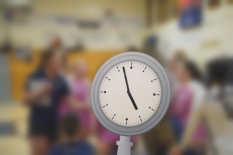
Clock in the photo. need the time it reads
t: 4:57
